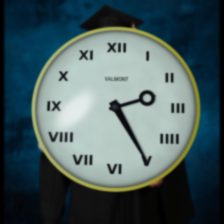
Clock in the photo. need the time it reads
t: 2:25
